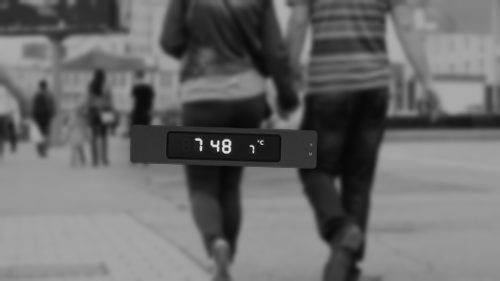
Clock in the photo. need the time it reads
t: 7:48
